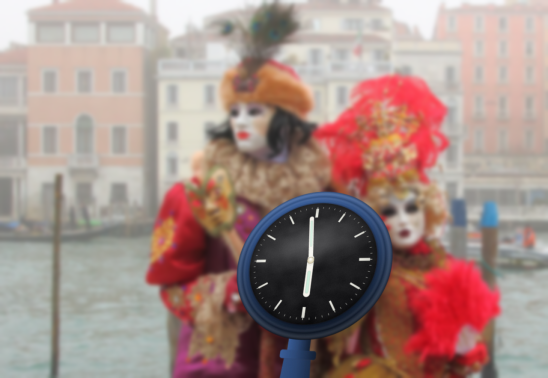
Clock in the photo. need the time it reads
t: 5:59
